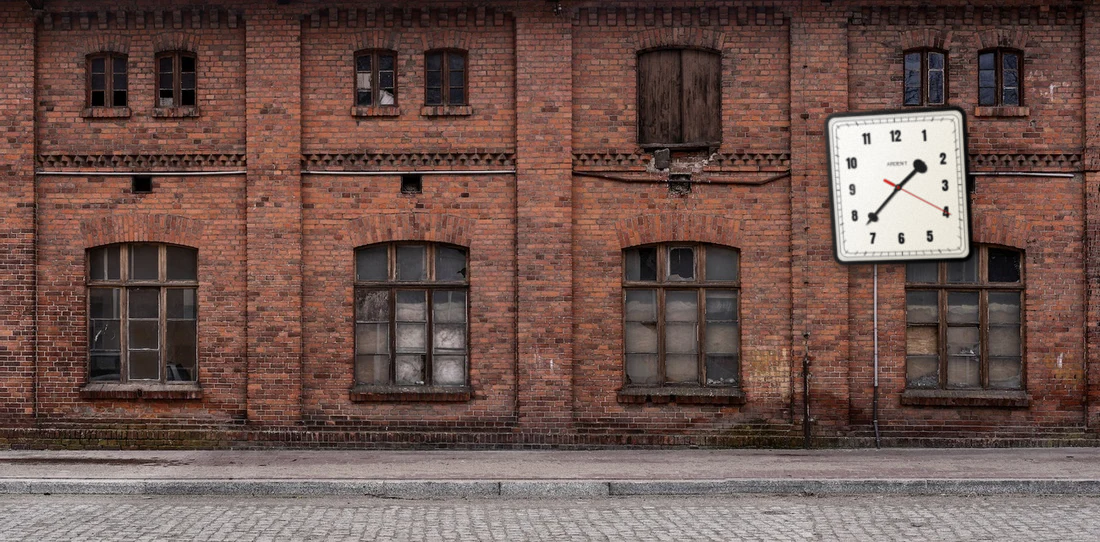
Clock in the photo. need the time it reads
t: 1:37:20
